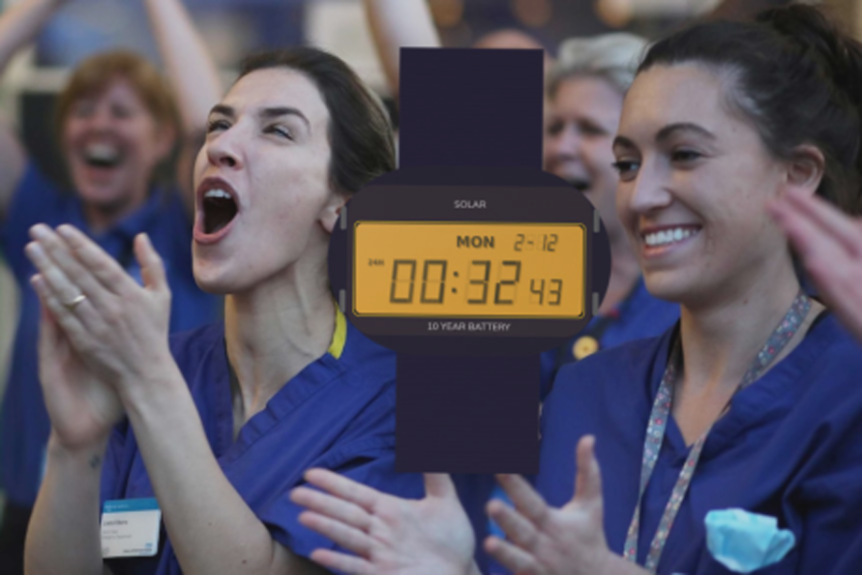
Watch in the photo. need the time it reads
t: 0:32:43
